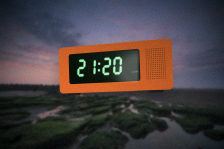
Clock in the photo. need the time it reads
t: 21:20
